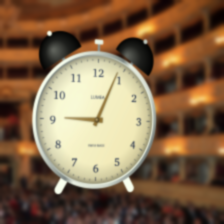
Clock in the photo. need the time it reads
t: 9:04
